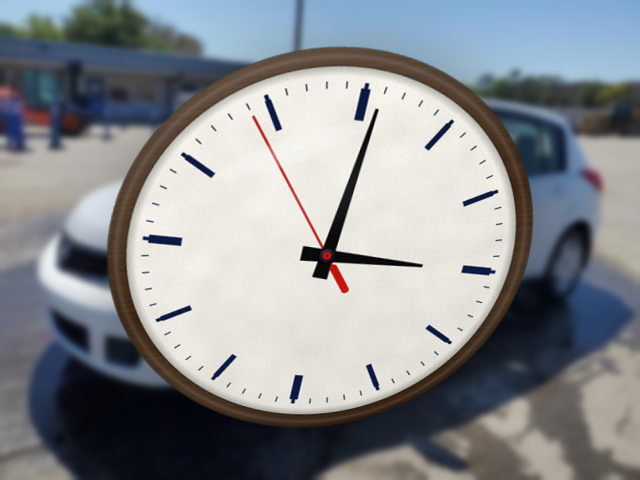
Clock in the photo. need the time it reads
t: 3:00:54
